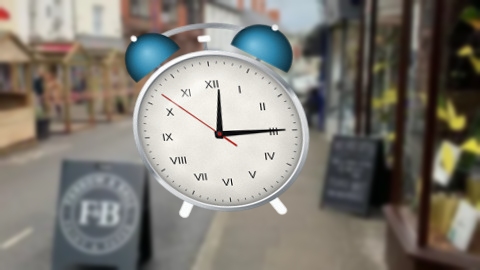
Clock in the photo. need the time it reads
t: 12:14:52
